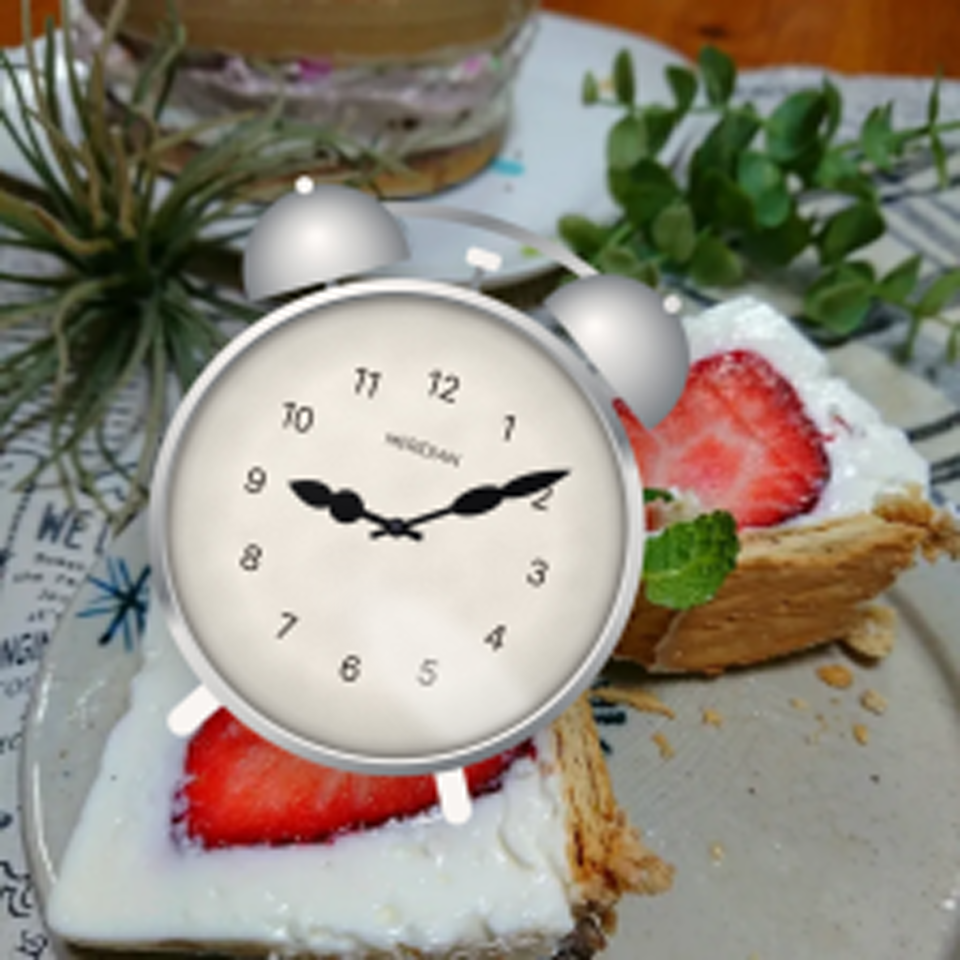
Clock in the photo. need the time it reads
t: 9:09
